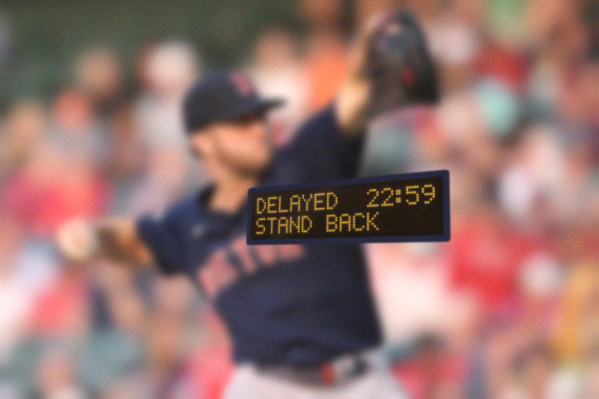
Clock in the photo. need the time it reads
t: 22:59
